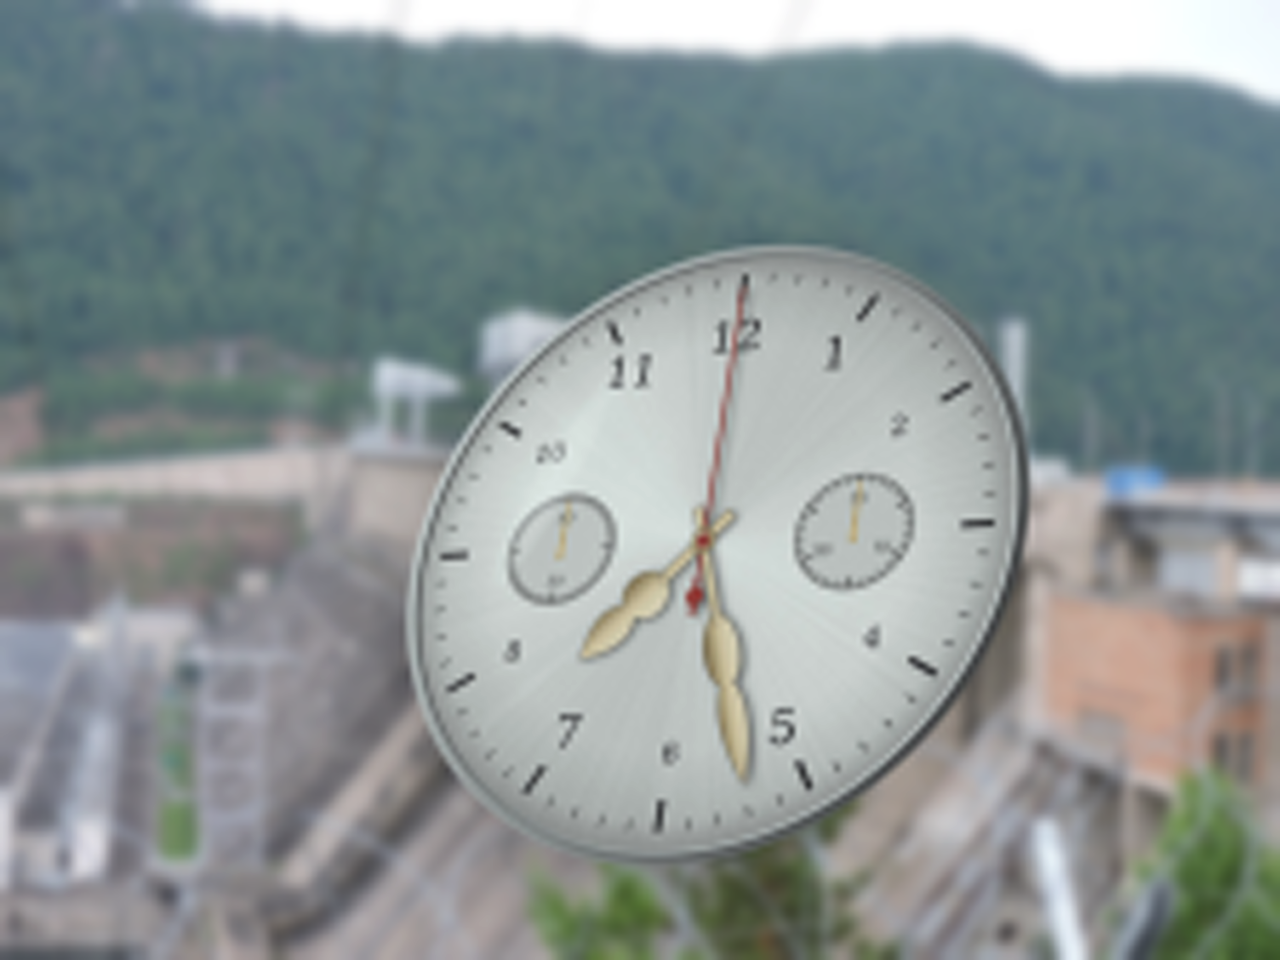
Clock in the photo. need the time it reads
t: 7:27
